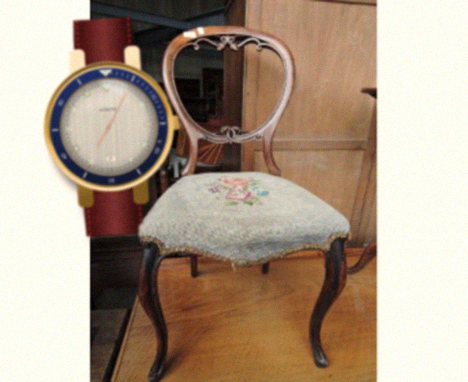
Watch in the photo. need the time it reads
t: 7:05
